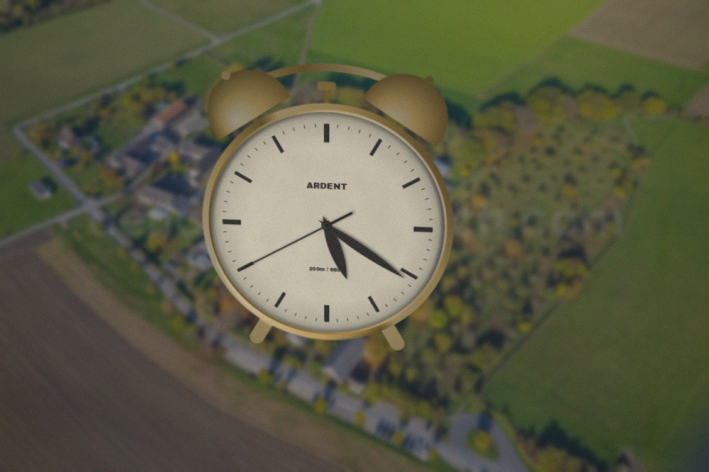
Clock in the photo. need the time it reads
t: 5:20:40
